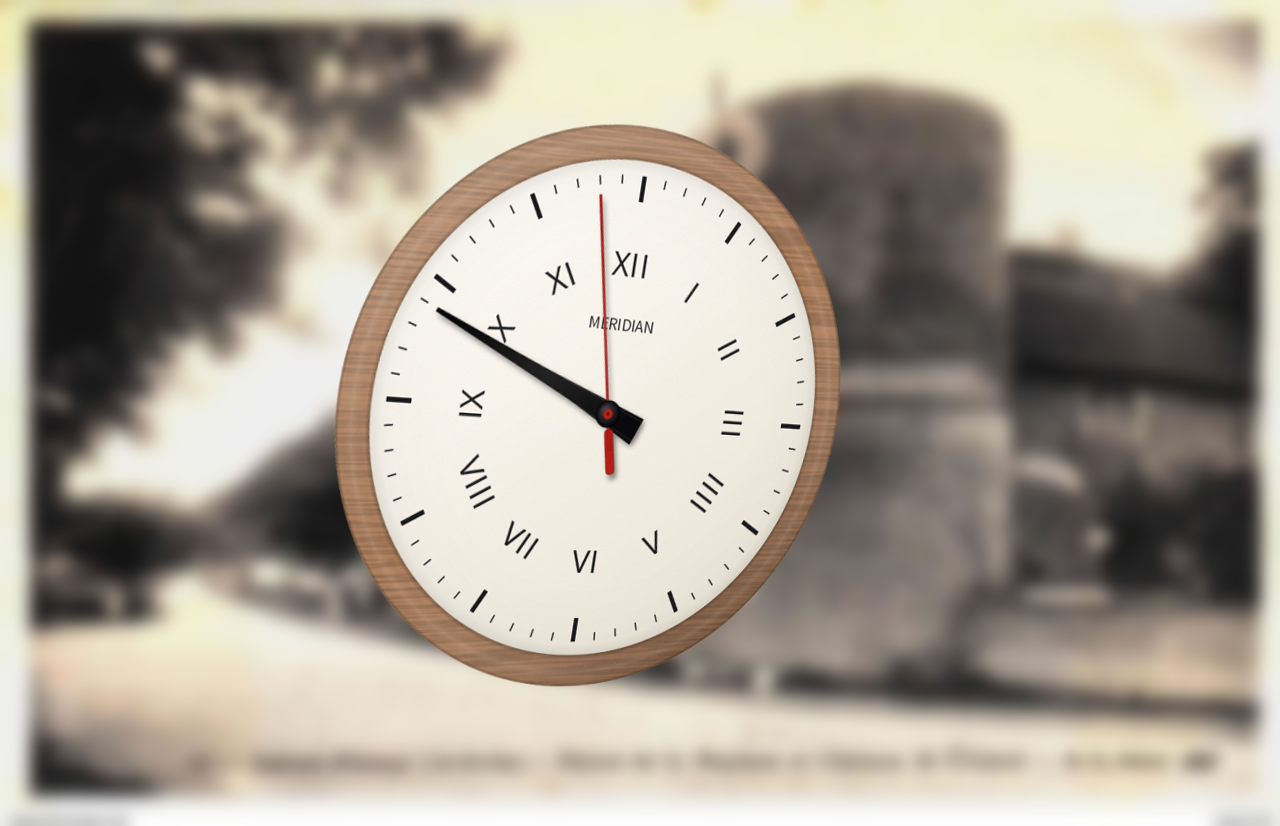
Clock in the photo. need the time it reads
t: 9:48:58
